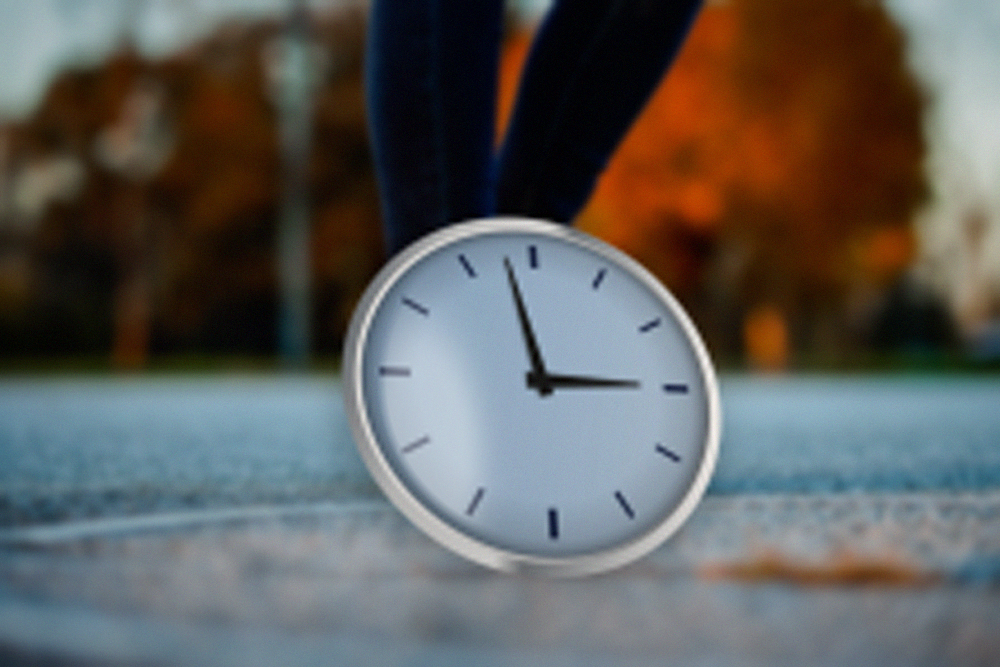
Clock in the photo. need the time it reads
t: 2:58
